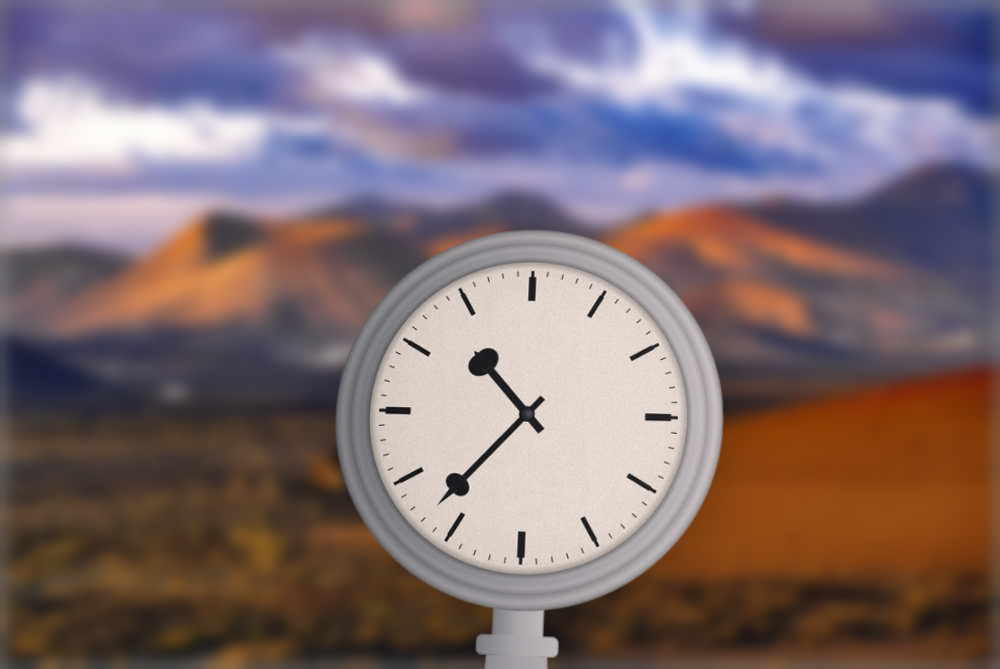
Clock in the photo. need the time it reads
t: 10:37
